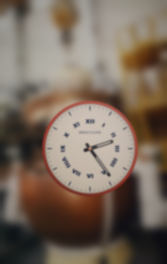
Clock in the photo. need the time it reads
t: 2:24
